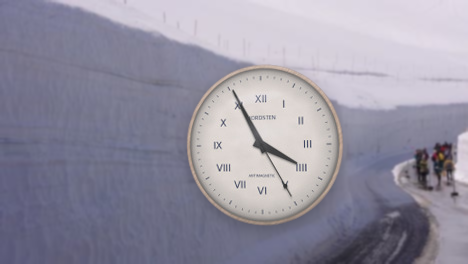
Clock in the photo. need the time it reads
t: 3:55:25
